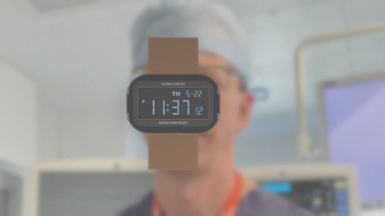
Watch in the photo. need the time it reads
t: 11:37:12
